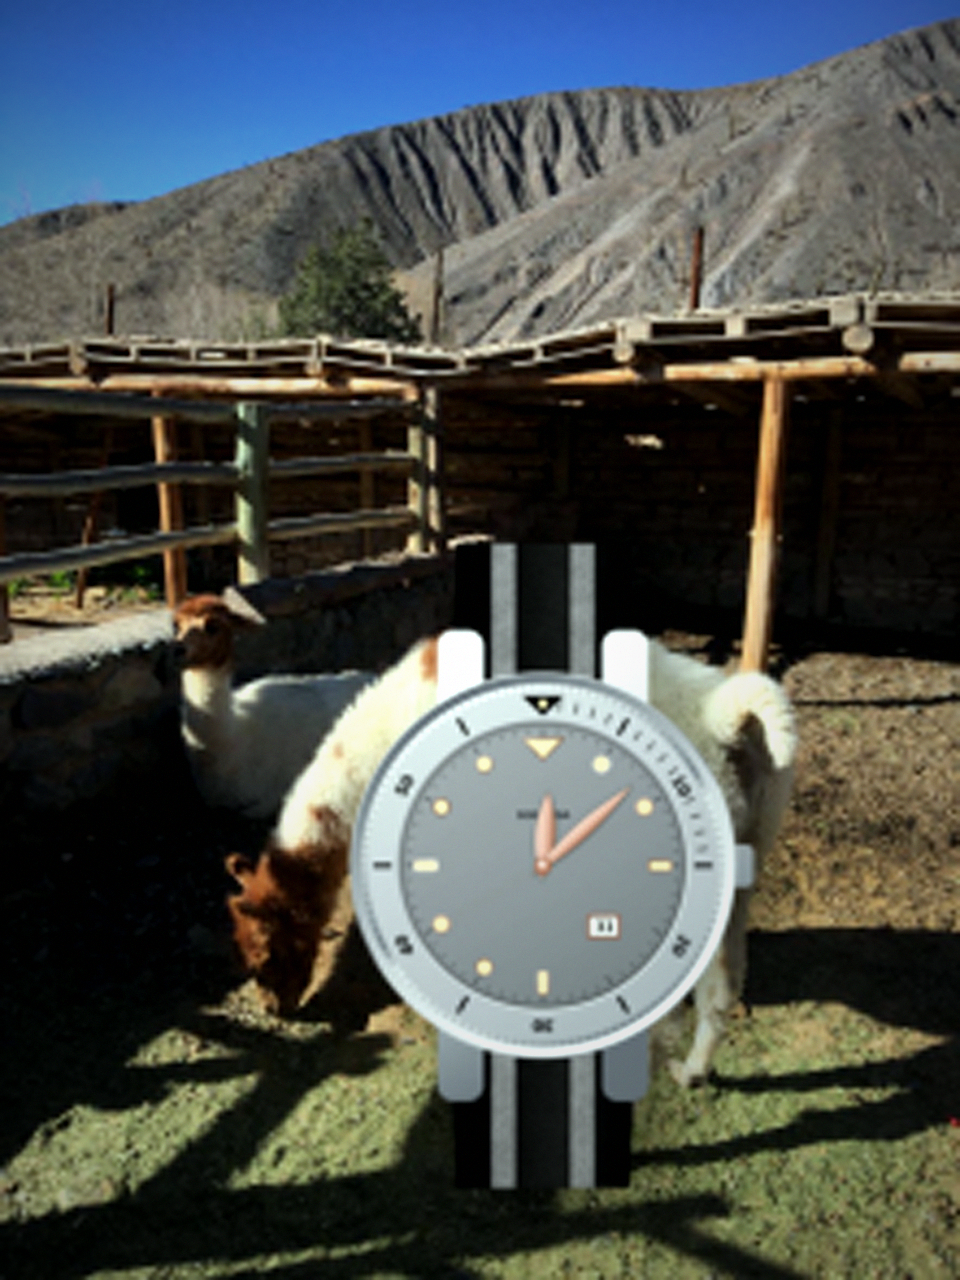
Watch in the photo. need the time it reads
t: 12:08
